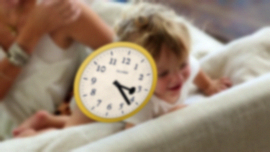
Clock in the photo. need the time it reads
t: 3:22
